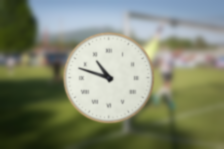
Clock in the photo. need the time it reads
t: 10:48
